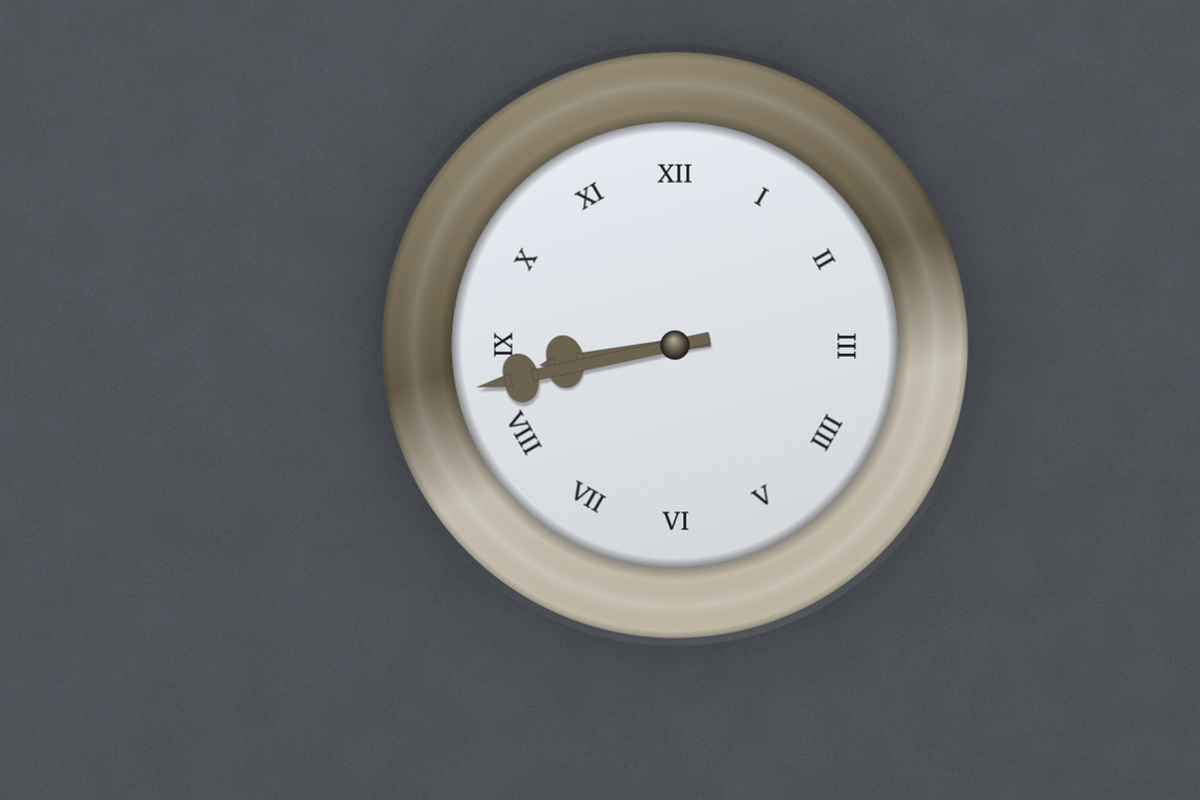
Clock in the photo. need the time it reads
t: 8:43
